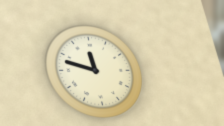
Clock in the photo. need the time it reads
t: 11:48
